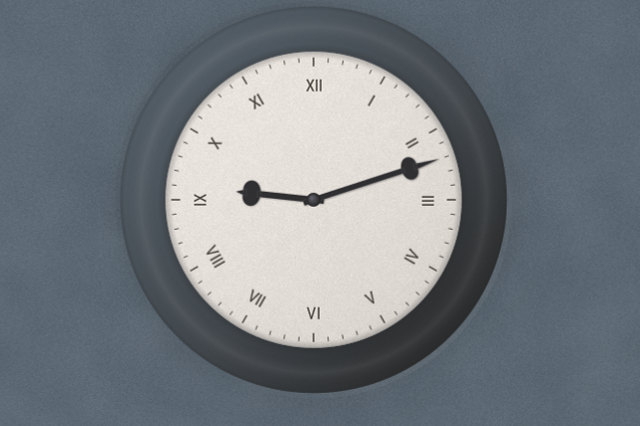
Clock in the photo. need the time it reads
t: 9:12
